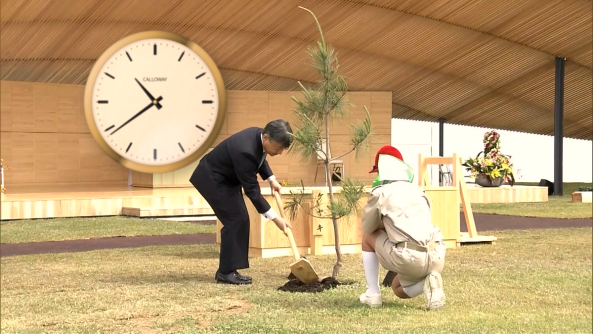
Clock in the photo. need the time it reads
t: 10:39
